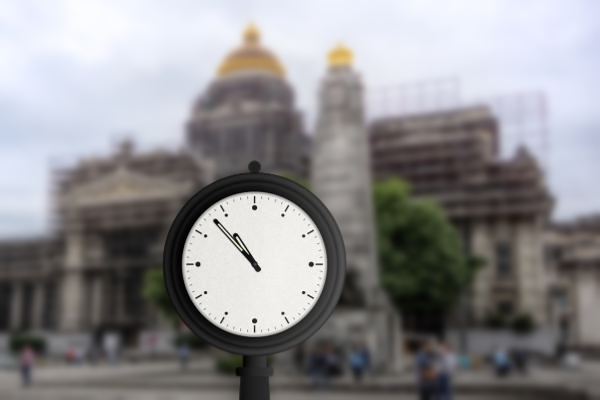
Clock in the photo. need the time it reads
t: 10:53
